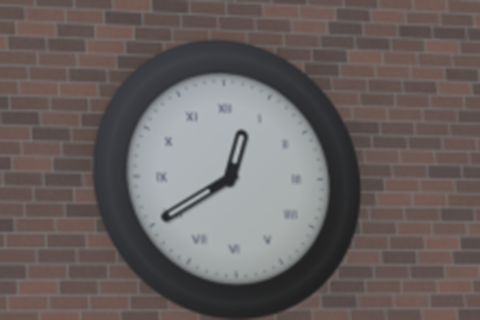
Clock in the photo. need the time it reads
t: 12:40
